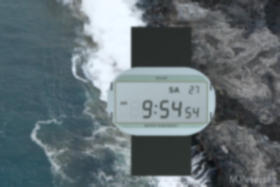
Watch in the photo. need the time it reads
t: 9:54:54
